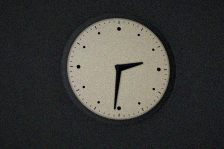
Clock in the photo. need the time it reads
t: 2:31
